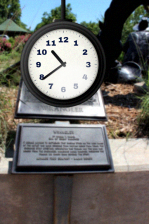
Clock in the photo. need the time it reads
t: 10:39
